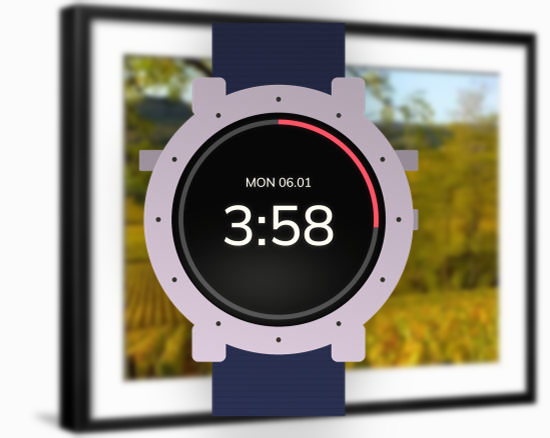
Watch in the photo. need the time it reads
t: 3:58
